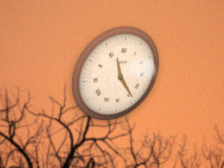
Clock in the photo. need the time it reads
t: 11:24
